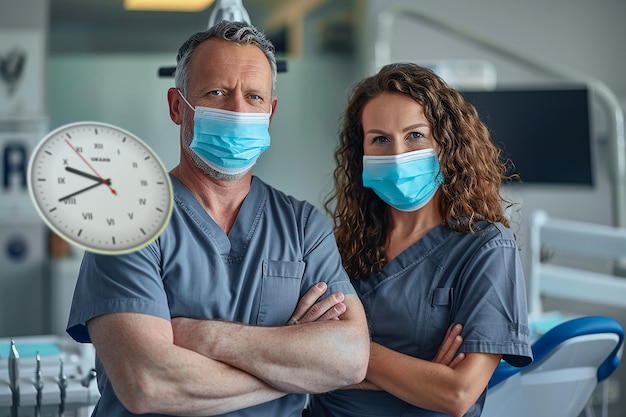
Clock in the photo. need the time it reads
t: 9:40:54
